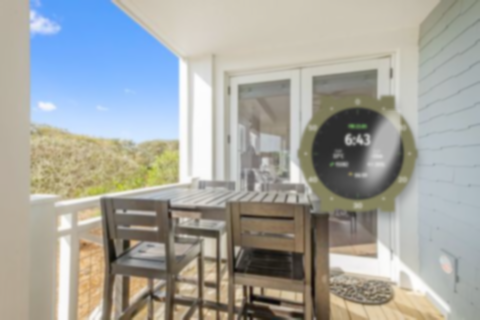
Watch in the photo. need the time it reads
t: 6:43
